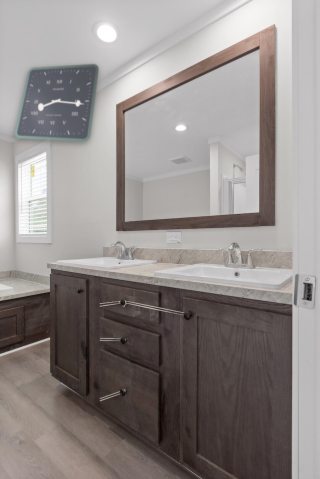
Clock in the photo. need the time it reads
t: 8:16
